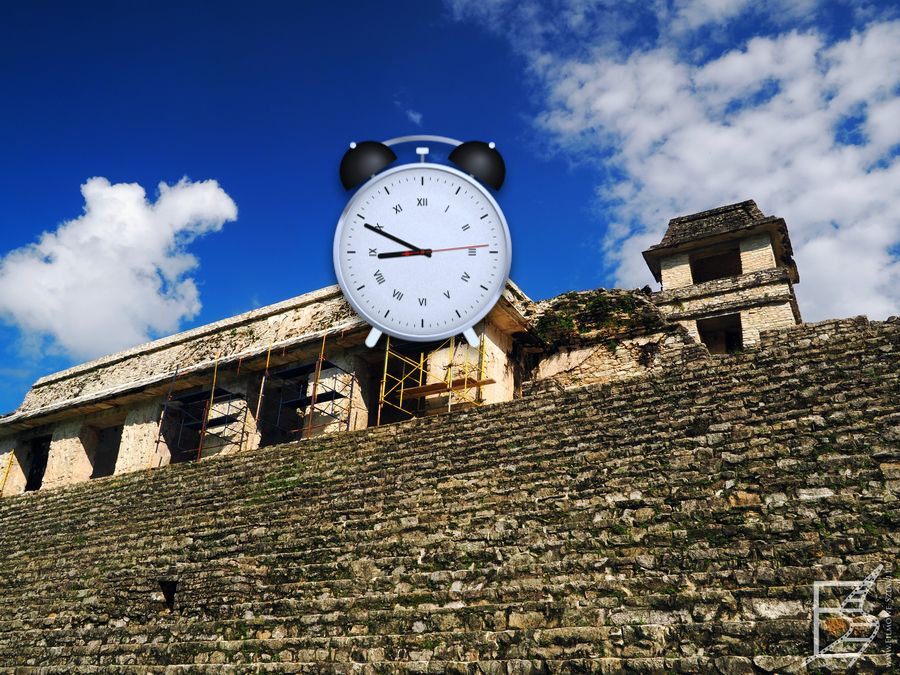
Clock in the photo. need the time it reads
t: 8:49:14
